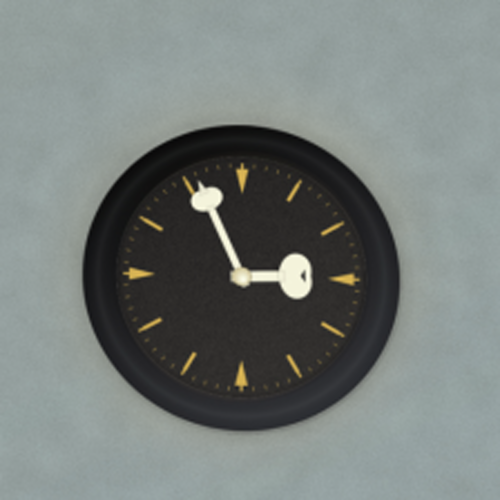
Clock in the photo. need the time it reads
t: 2:56
